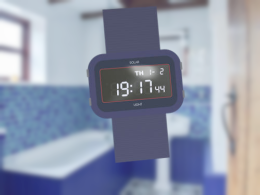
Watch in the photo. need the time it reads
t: 19:17:44
